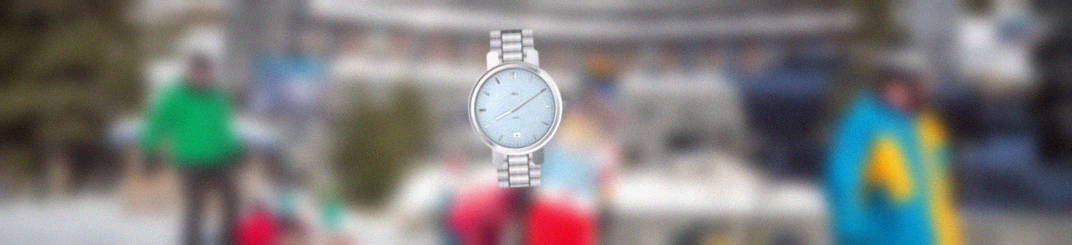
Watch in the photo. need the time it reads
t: 8:10
